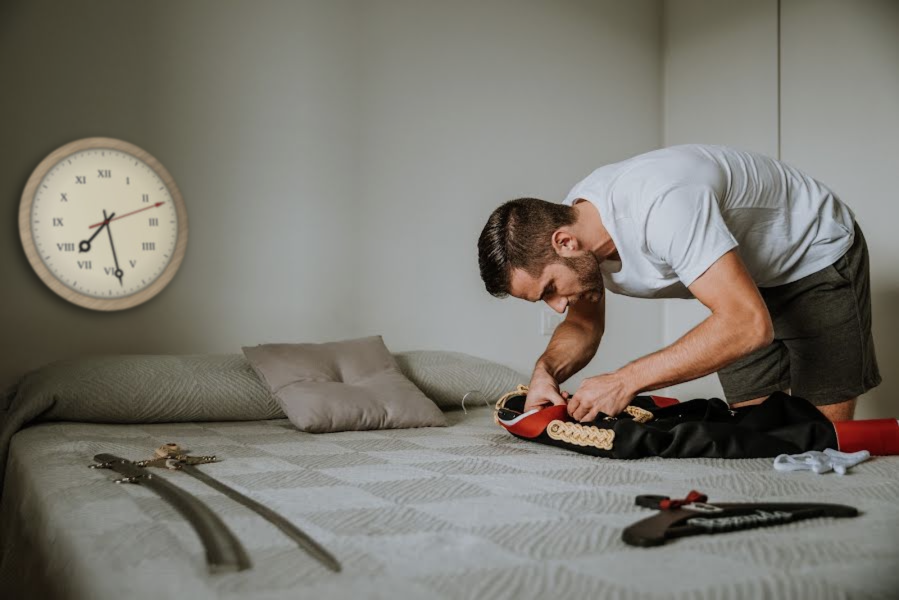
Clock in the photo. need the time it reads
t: 7:28:12
